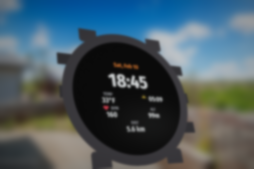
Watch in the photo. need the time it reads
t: 18:45
